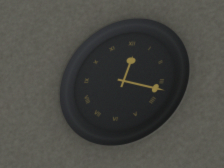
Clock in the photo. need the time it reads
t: 12:17
